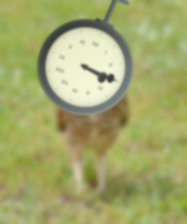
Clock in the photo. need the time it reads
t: 3:15
